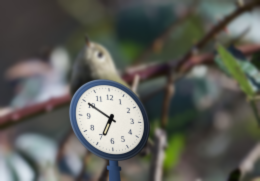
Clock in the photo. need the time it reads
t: 6:50
